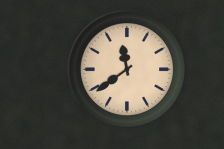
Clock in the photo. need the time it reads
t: 11:39
